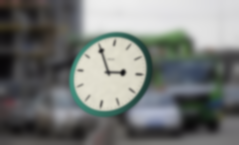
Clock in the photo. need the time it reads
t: 2:55
